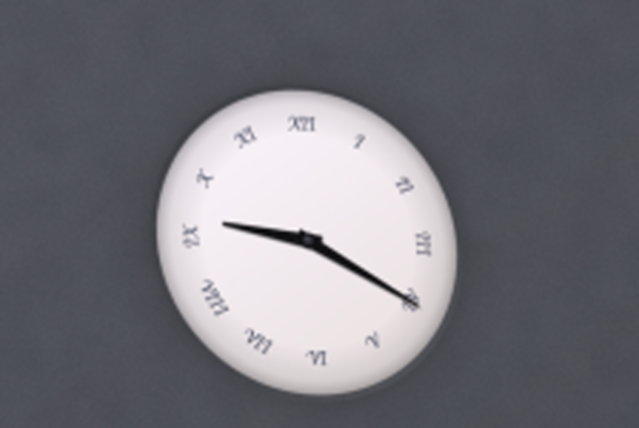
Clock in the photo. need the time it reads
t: 9:20
